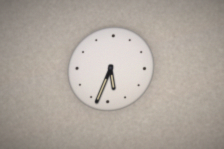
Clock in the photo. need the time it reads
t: 5:33
